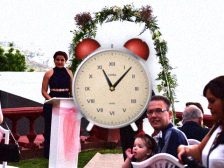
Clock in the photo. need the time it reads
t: 11:07
